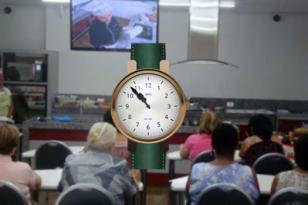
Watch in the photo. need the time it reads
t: 10:53
